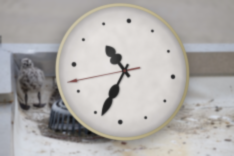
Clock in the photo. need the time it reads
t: 10:33:42
